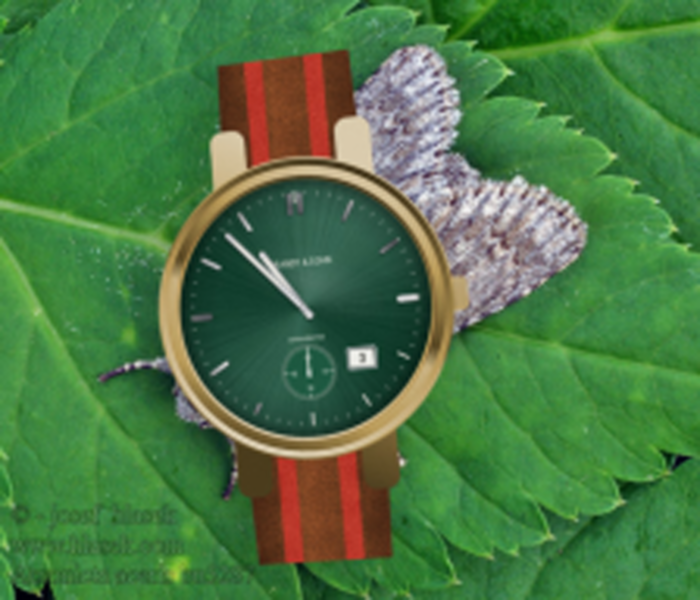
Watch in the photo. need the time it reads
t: 10:53
